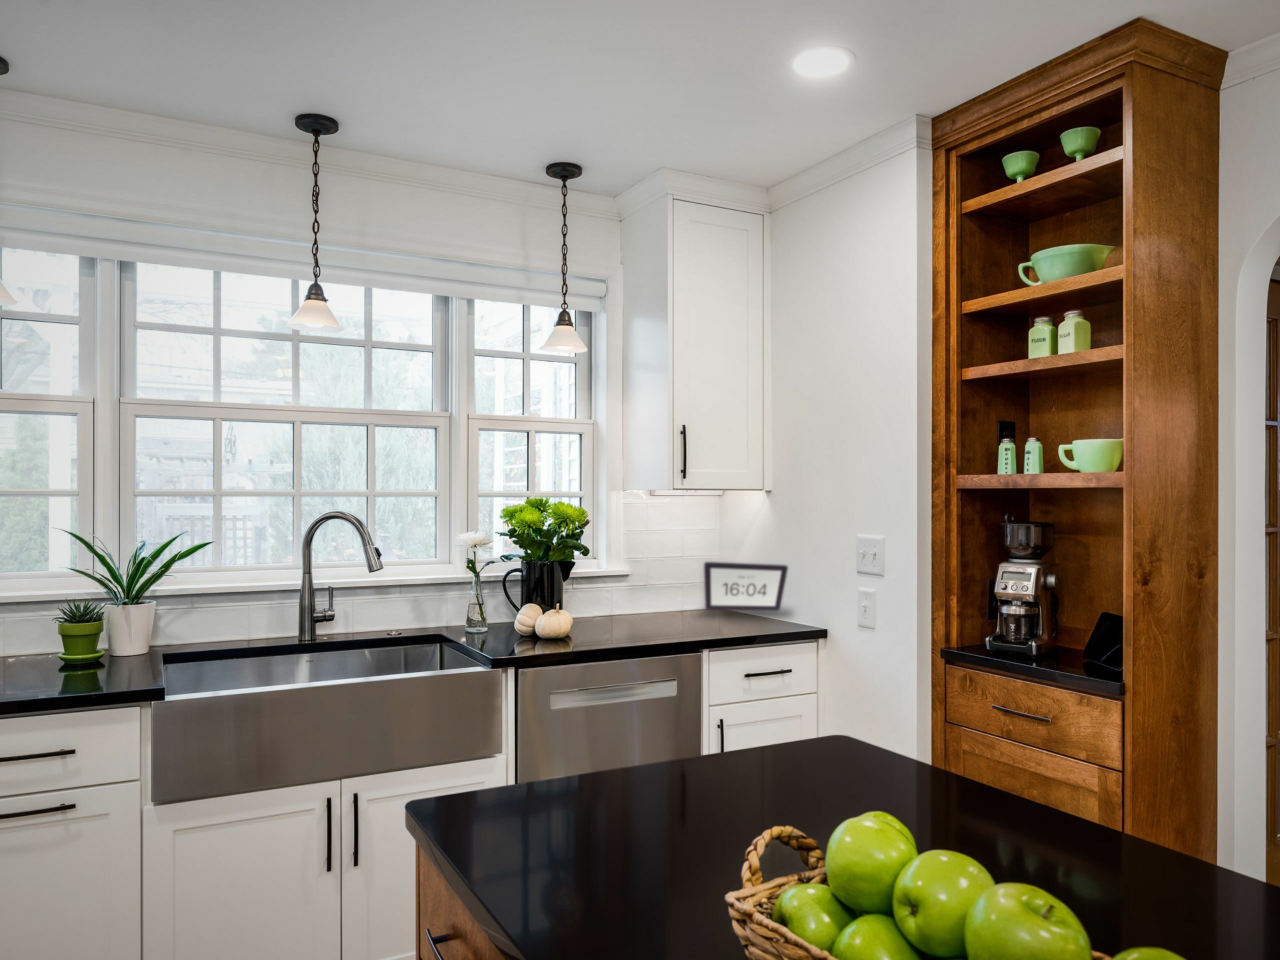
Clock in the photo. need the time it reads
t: 16:04
